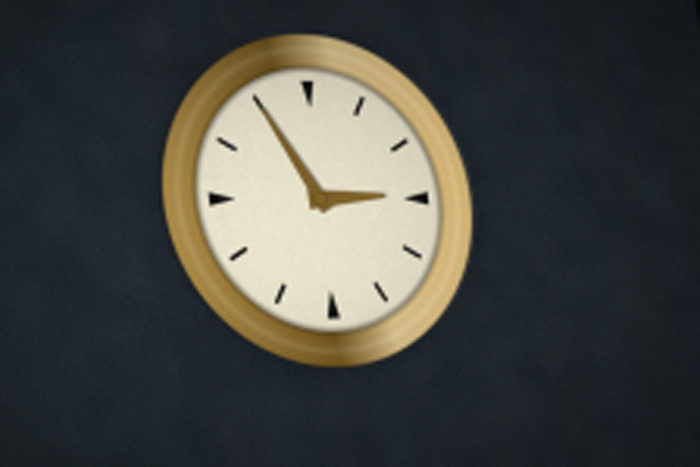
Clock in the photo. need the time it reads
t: 2:55
